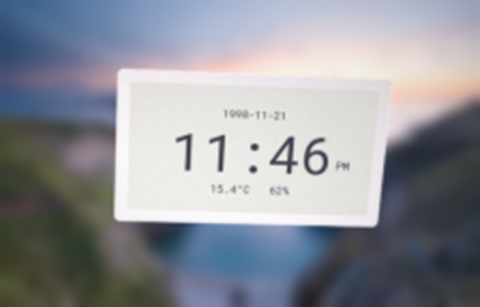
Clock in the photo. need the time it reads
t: 11:46
